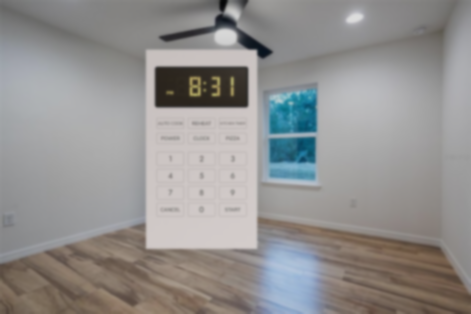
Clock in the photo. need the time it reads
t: 8:31
